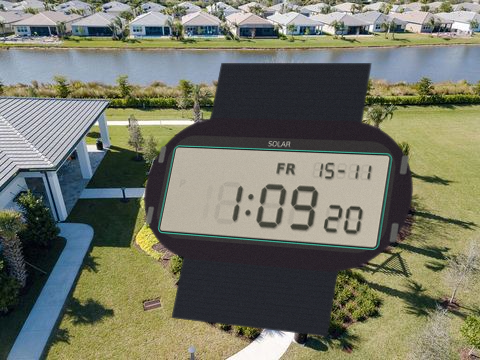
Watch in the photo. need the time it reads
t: 1:09:20
